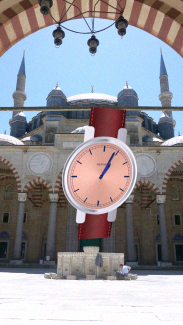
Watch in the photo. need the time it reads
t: 1:04
